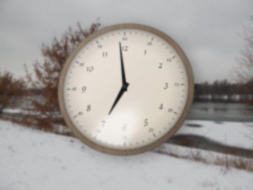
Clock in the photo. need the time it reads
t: 6:59
